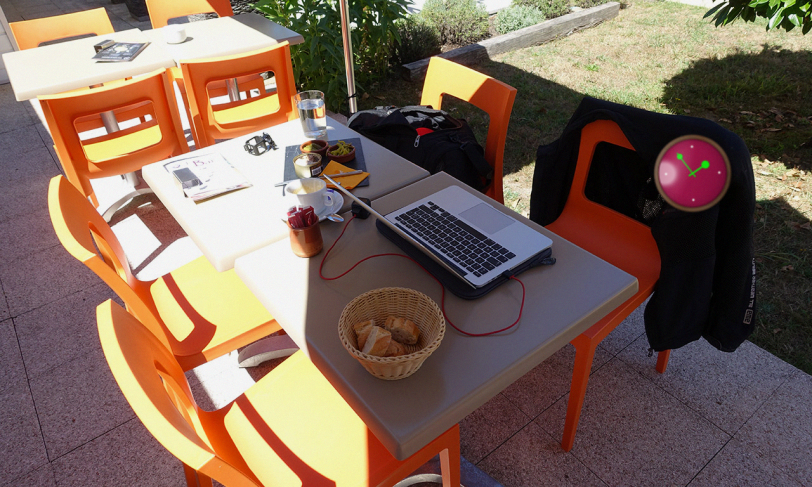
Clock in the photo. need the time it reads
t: 1:54
